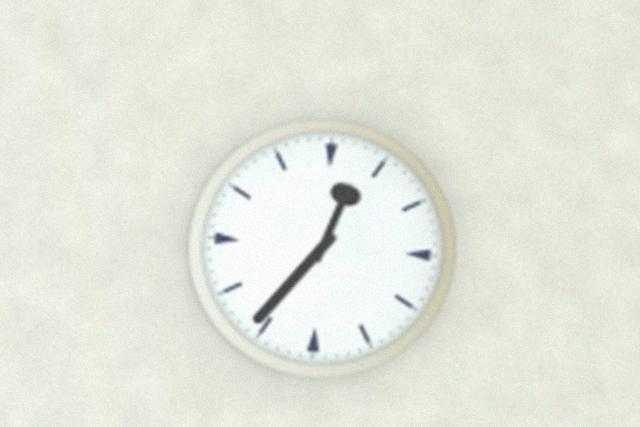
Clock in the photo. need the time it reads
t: 12:36
